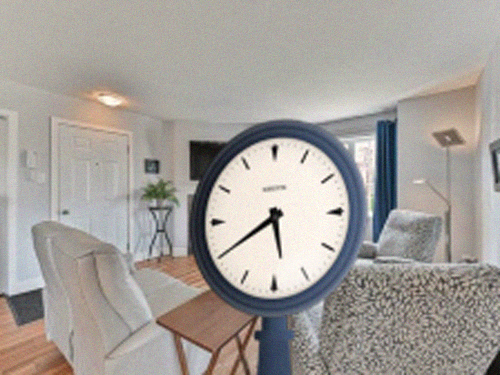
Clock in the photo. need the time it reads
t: 5:40
